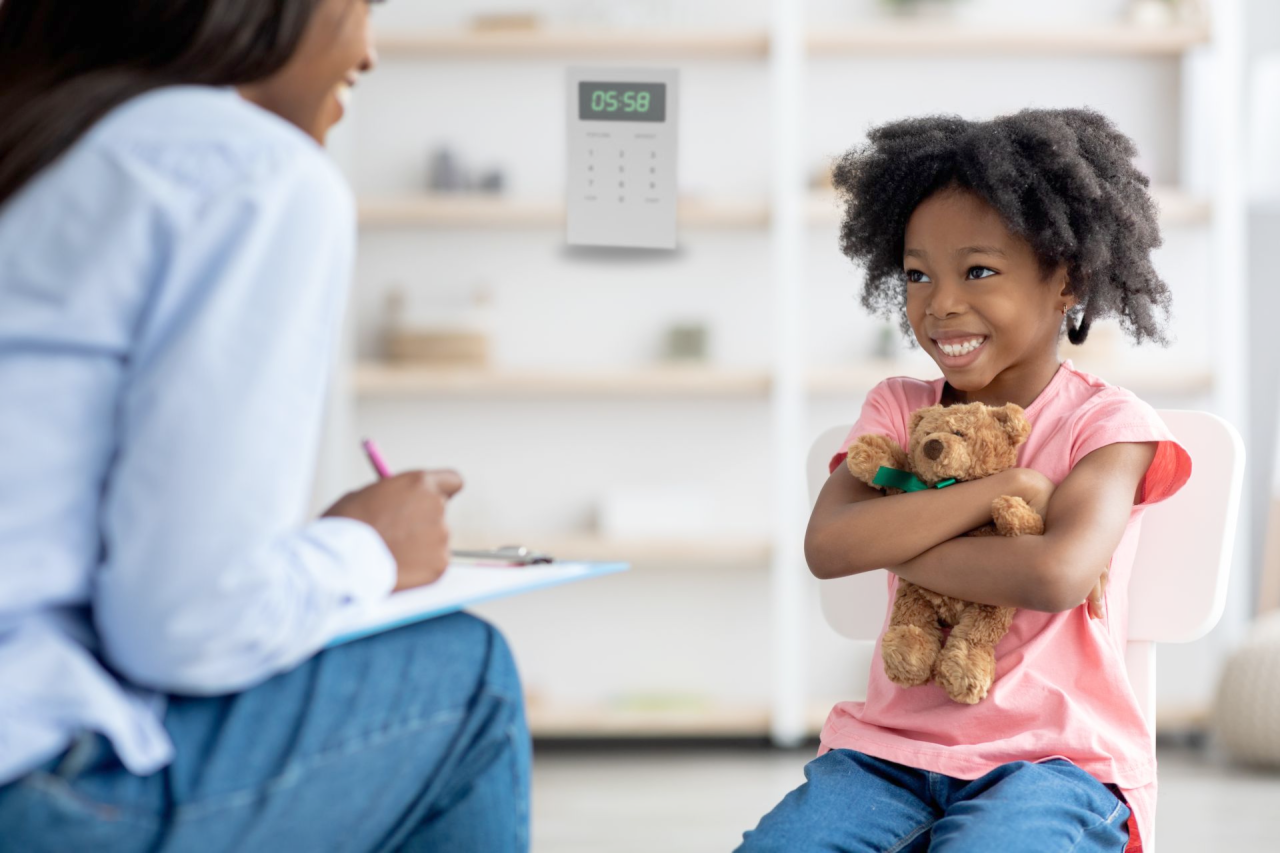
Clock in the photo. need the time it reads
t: 5:58
